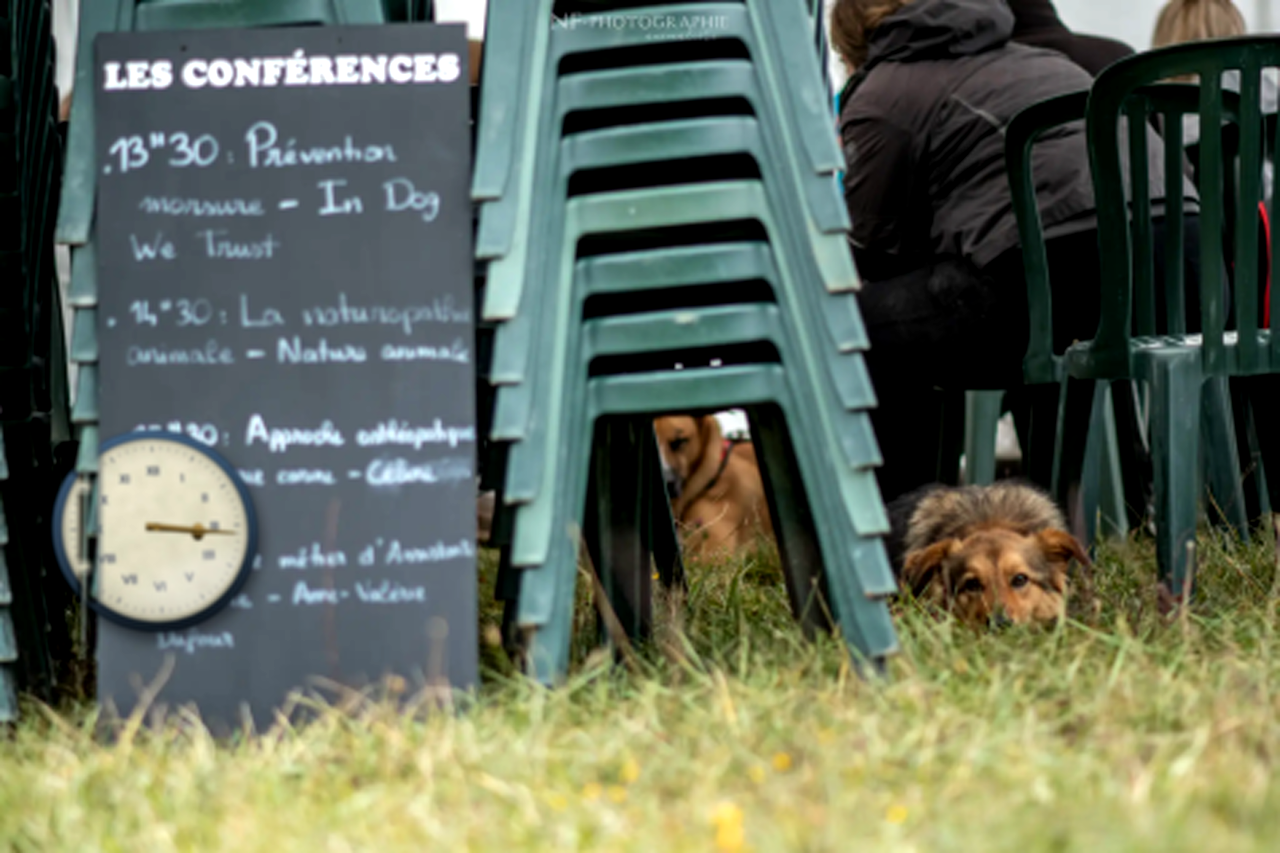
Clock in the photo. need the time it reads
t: 3:16
